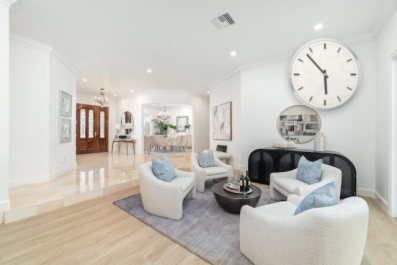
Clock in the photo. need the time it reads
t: 5:53
